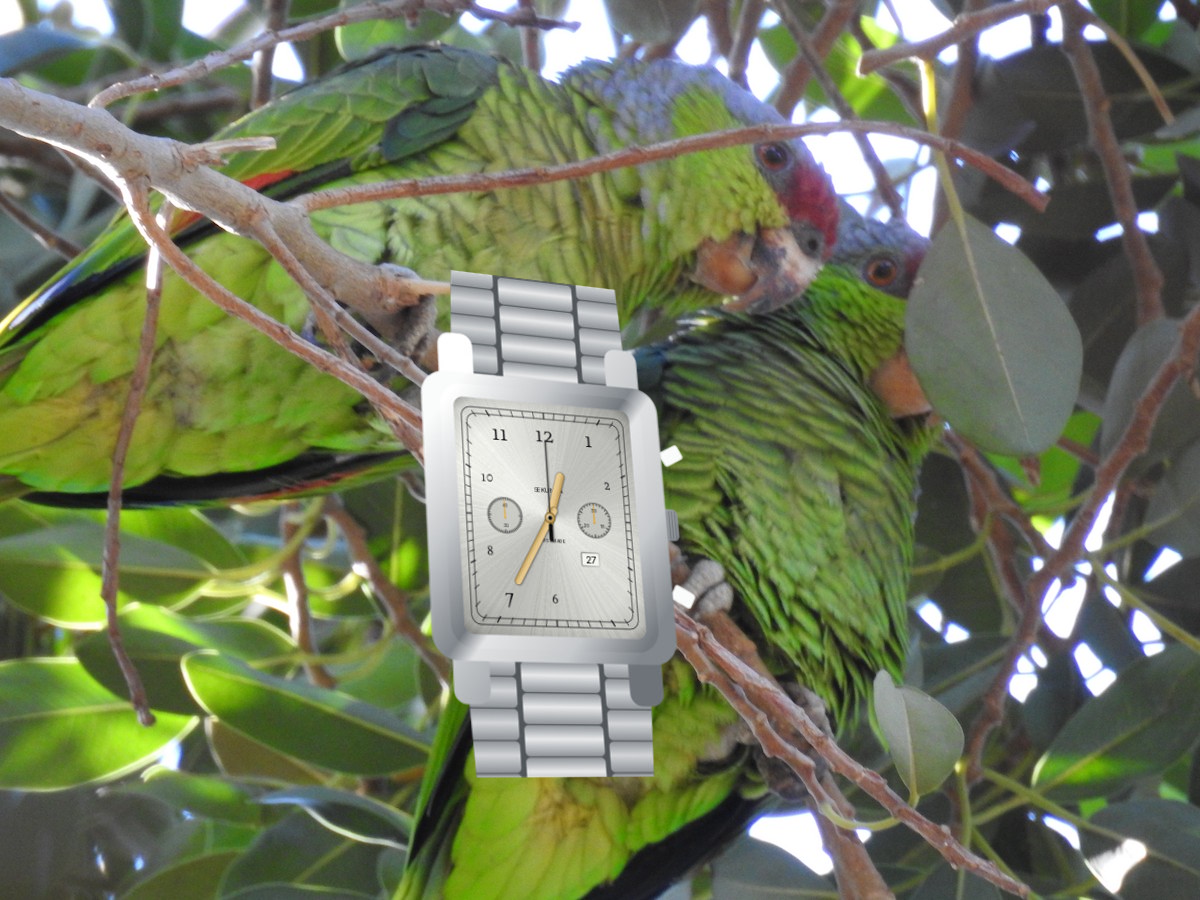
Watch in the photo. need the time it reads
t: 12:35
